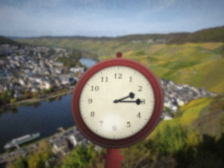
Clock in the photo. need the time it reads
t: 2:15
